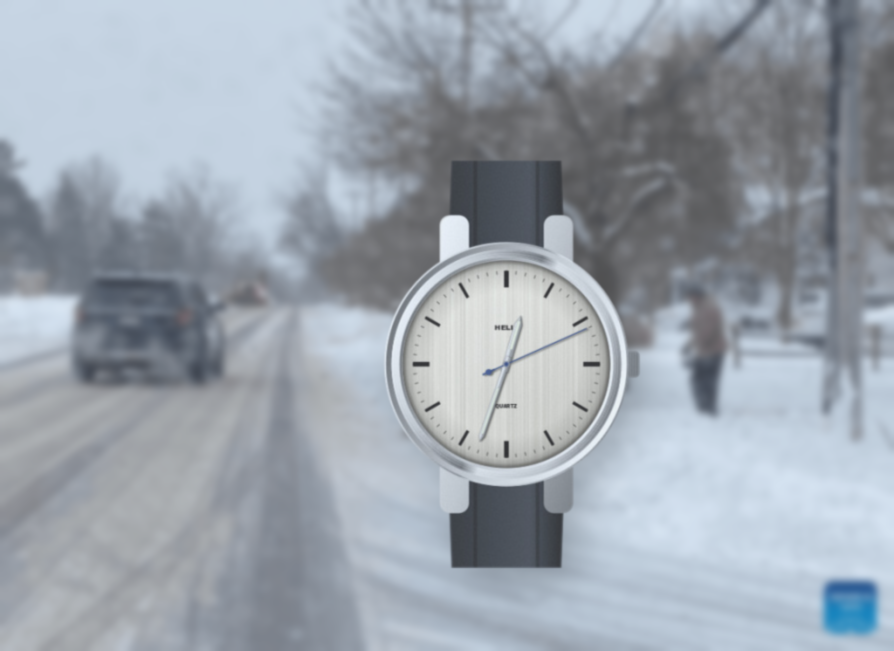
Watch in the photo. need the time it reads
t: 12:33:11
